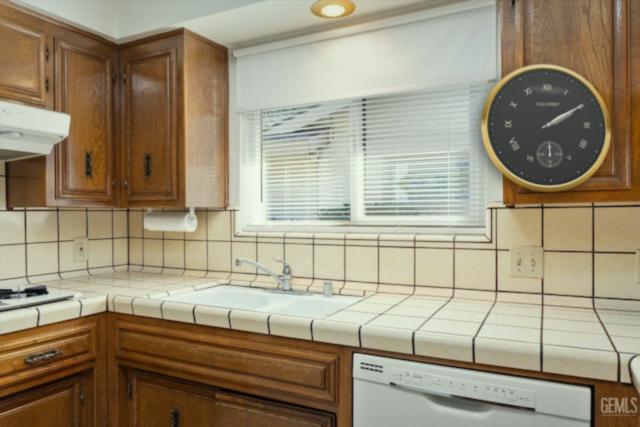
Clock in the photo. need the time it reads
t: 2:10
